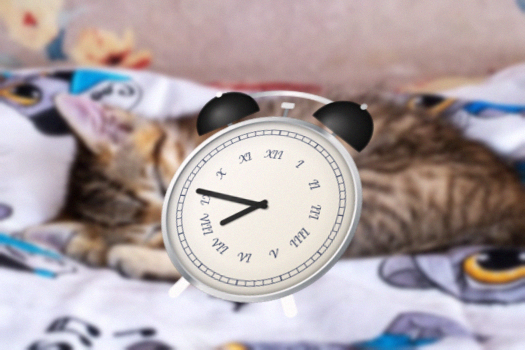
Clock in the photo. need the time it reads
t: 7:46
